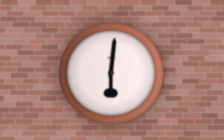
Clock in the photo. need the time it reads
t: 6:01
